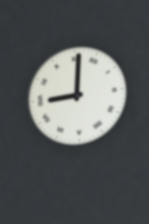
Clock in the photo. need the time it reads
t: 7:56
